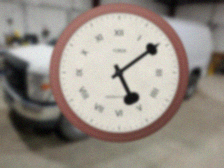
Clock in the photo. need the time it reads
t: 5:09
